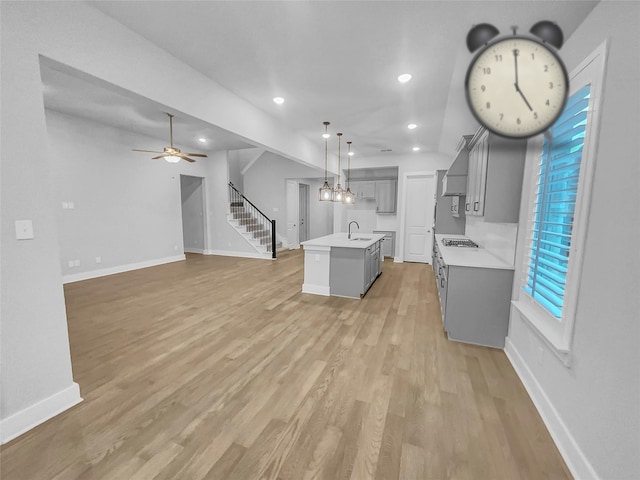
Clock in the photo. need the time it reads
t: 5:00
